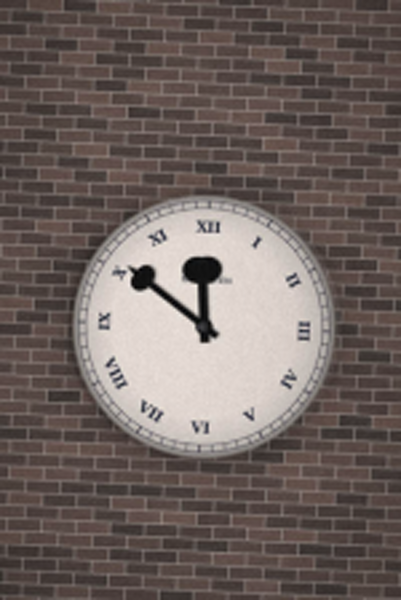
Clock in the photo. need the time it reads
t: 11:51
